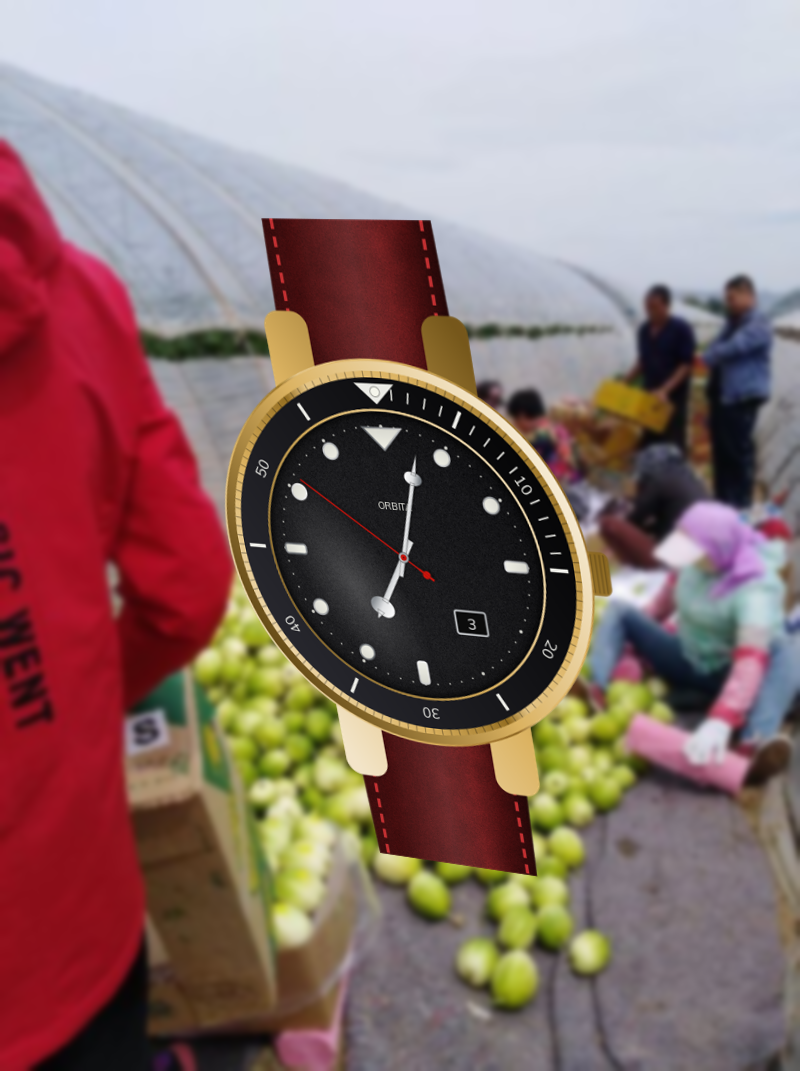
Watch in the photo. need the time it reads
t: 7:02:51
